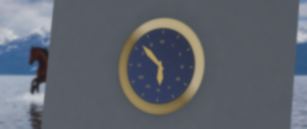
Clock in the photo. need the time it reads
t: 5:52
